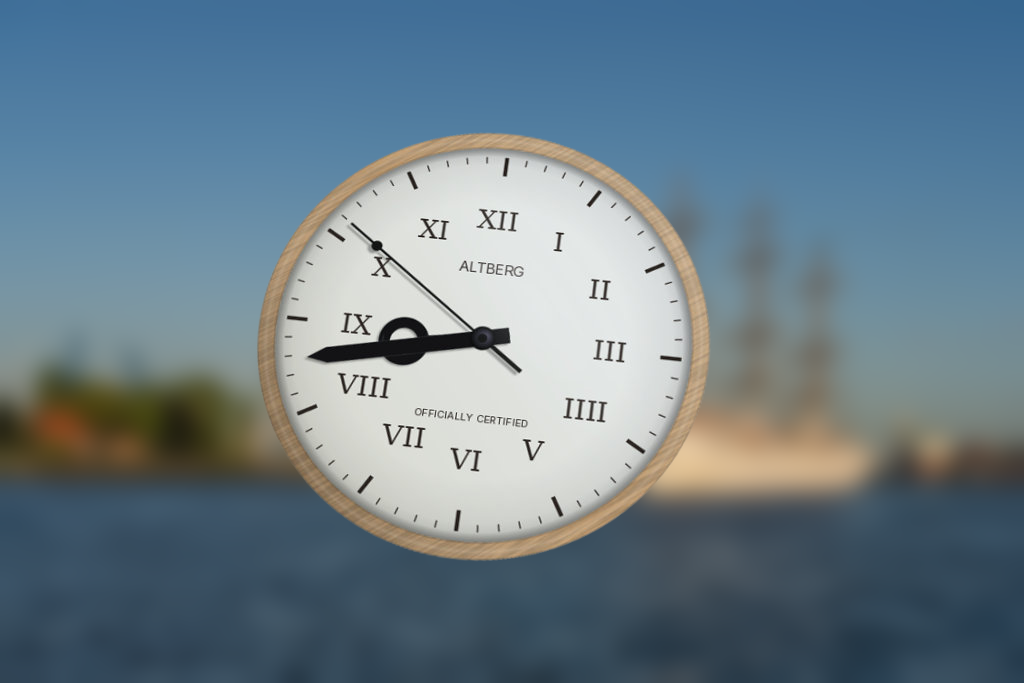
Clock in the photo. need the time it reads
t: 8:42:51
